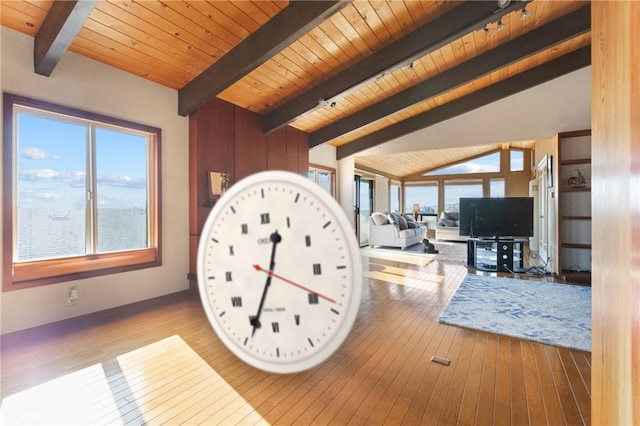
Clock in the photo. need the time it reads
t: 12:34:19
